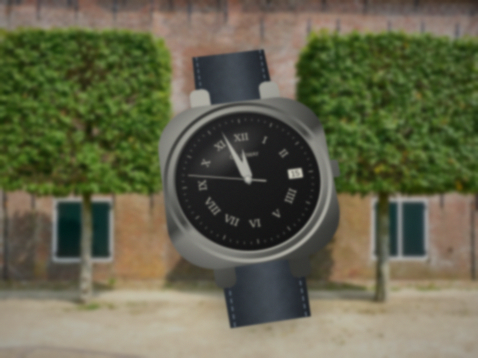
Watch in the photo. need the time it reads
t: 11:56:47
